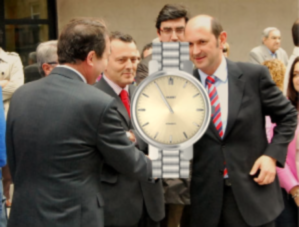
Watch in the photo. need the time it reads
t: 10:55
